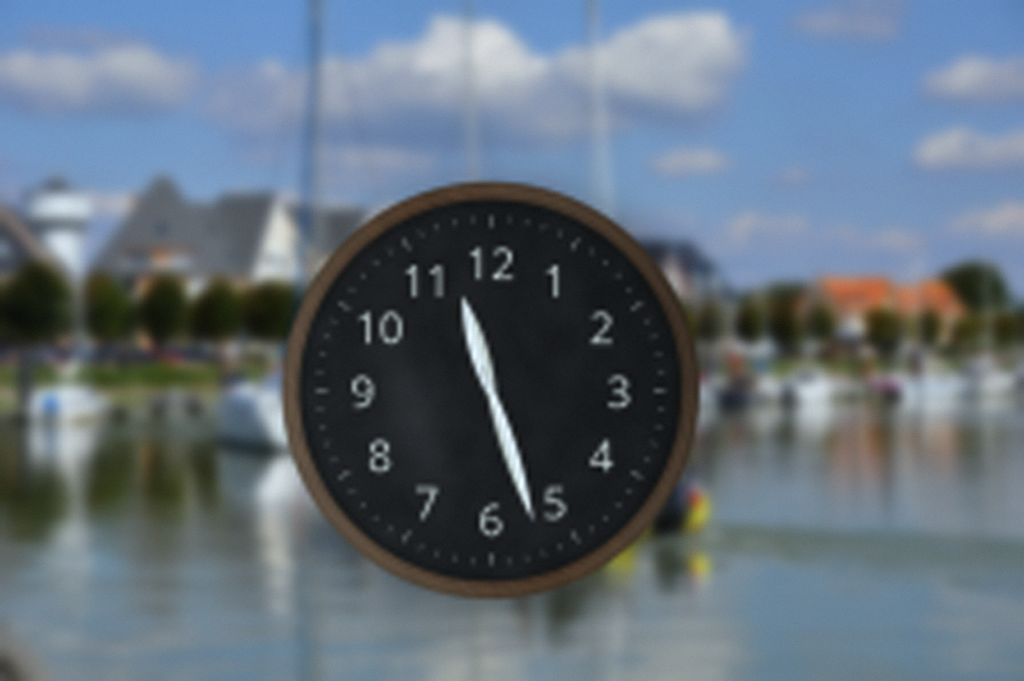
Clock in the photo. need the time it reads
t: 11:27
